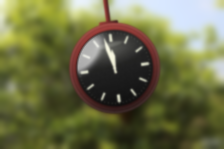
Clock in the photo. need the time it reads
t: 11:58
